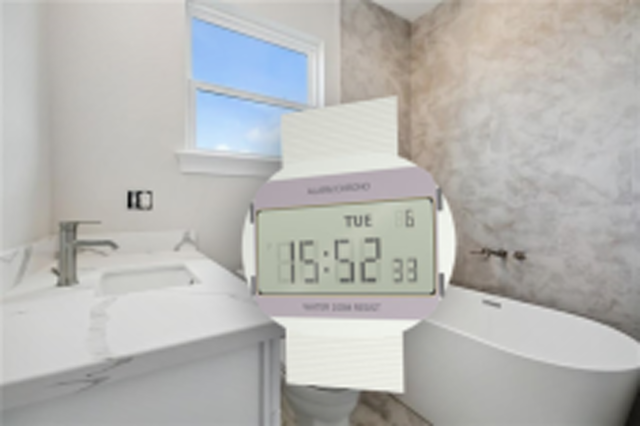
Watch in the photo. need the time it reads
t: 15:52:33
